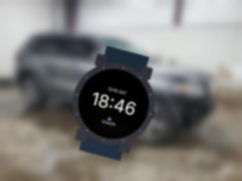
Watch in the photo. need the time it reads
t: 18:46
